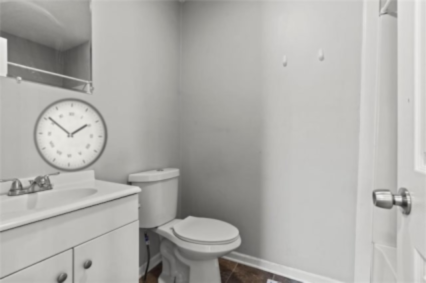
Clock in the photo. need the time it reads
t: 1:51
